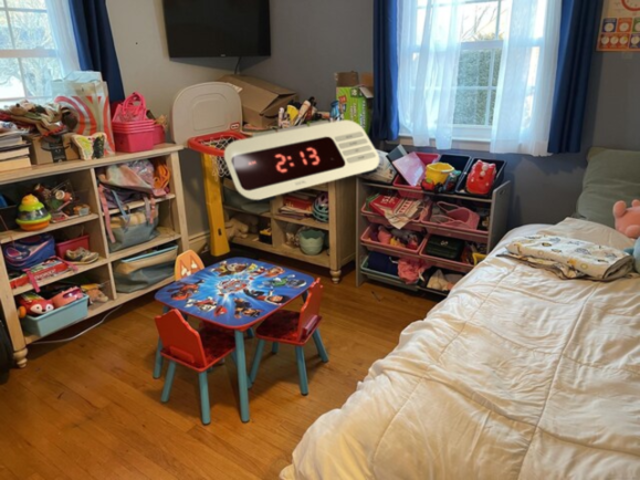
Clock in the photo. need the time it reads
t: 2:13
